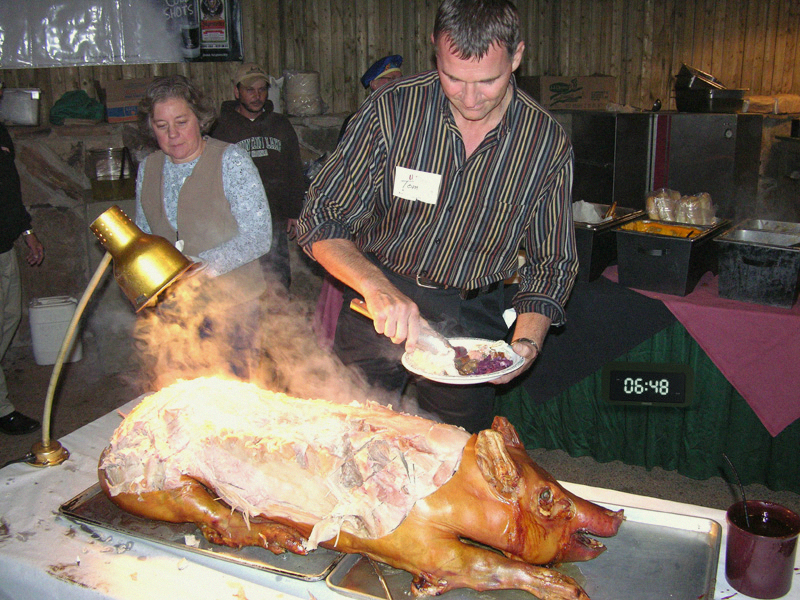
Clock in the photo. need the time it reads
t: 6:48
